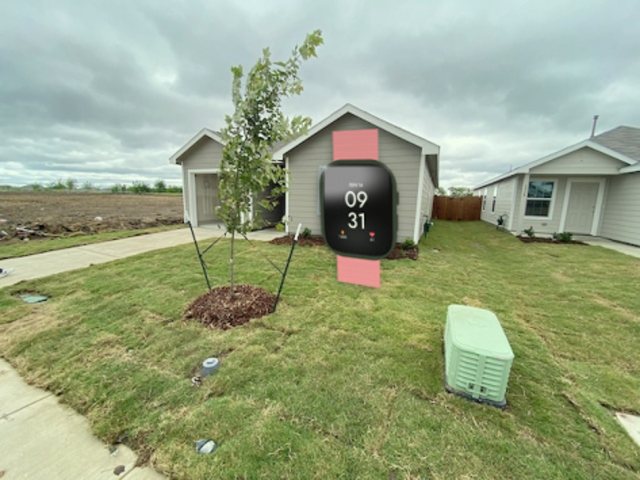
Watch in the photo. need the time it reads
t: 9:31
